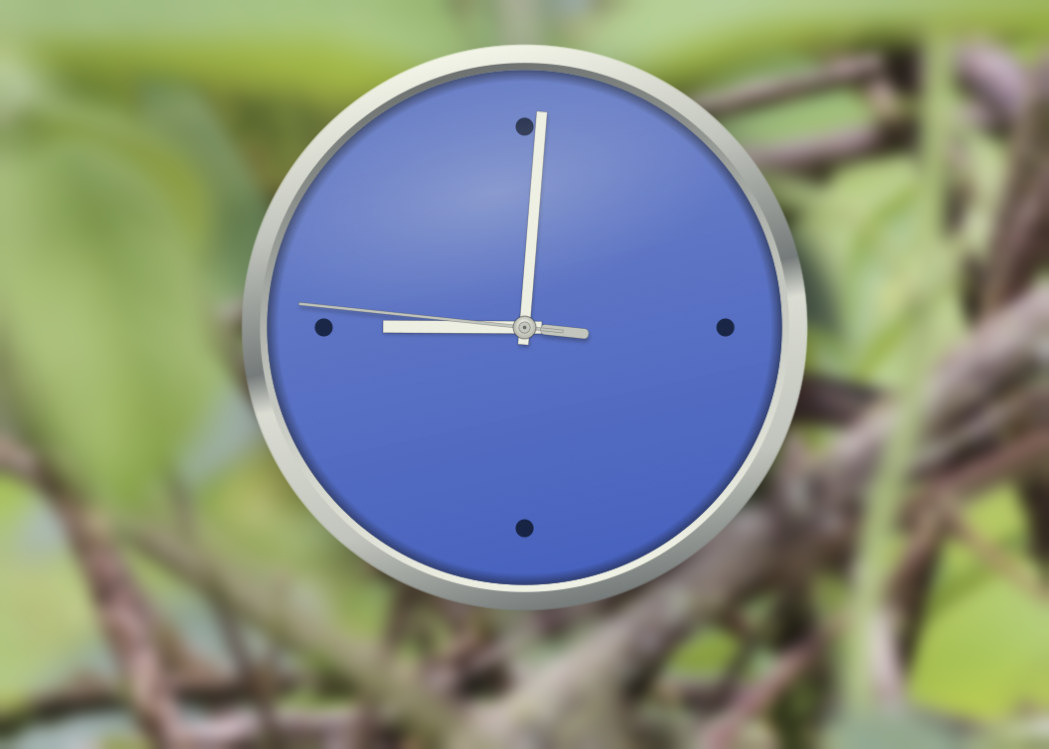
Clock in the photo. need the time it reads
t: 9:00:46
